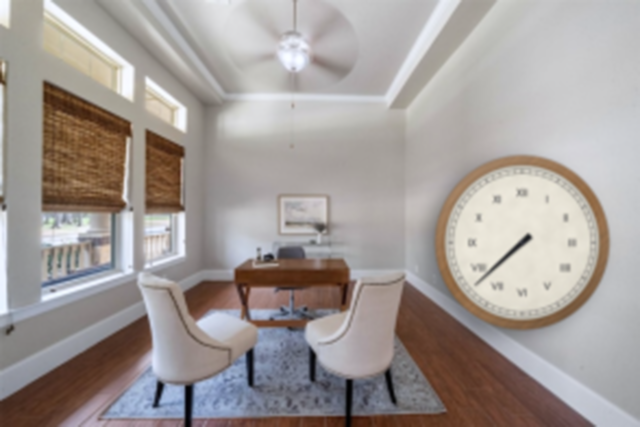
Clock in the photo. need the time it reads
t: 7:38
